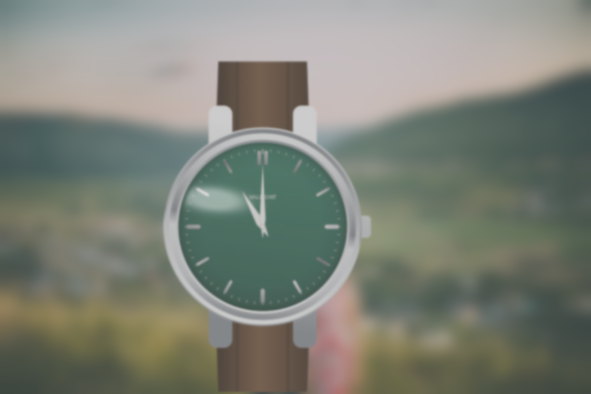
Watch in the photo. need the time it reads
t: 11:00
